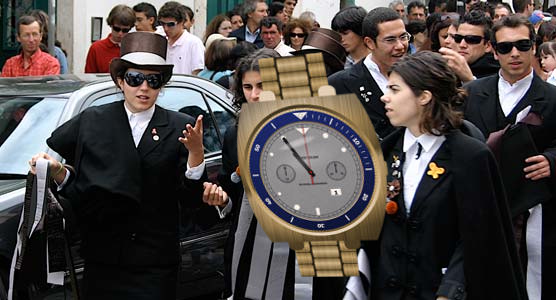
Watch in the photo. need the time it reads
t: 10:55
